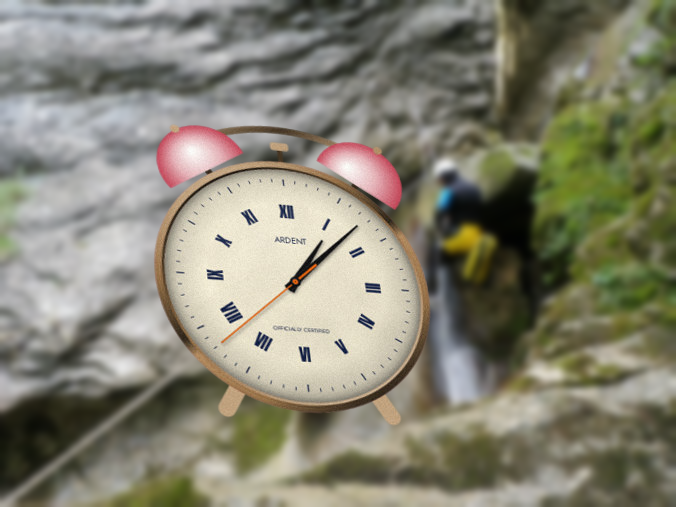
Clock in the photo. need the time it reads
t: 1:07:38
